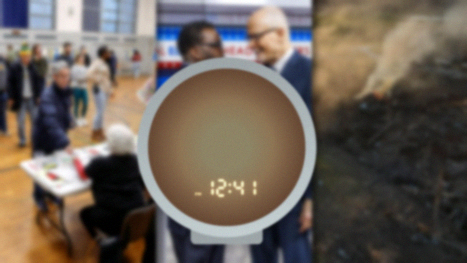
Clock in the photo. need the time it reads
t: 12:41
